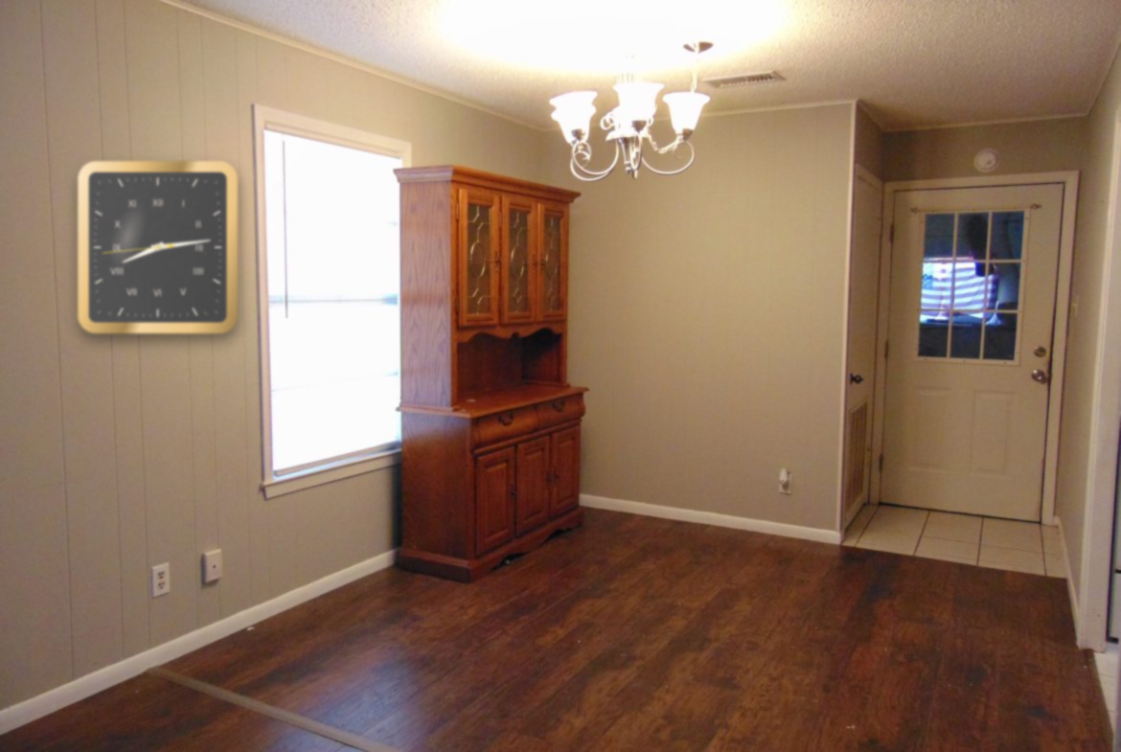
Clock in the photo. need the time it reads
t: 8:13:44
